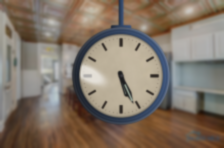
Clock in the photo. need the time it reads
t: 5:26
